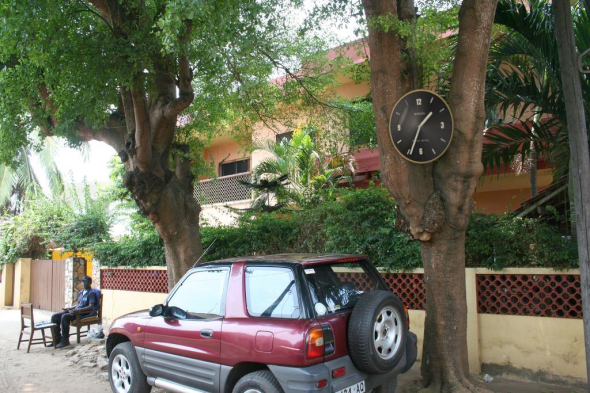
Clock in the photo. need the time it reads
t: 1:34
